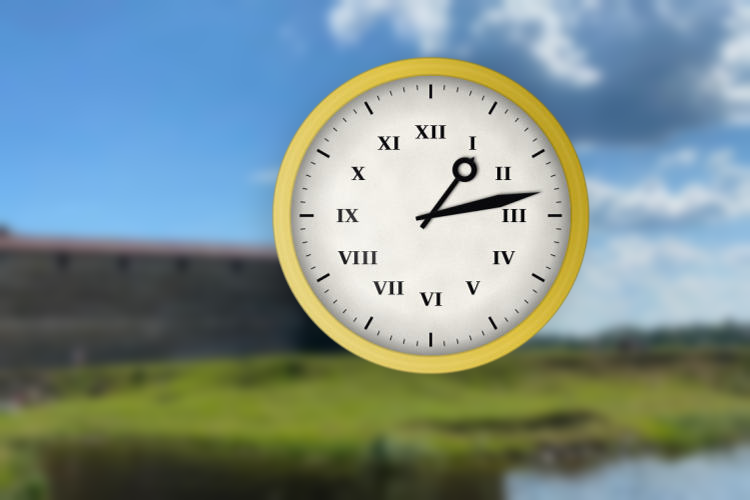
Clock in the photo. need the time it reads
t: 1:13
